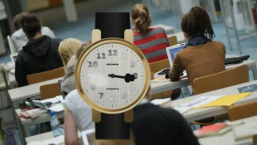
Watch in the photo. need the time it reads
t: 3:16
